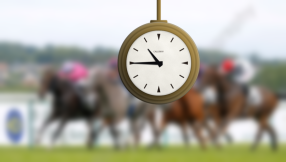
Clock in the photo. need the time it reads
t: 10:45
